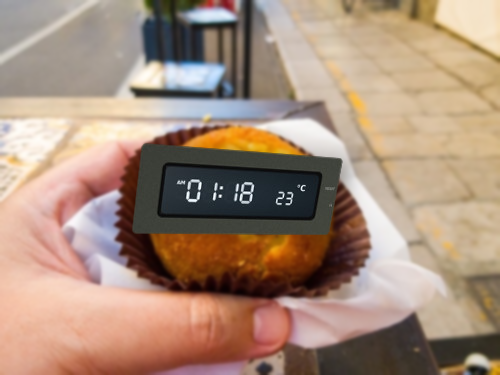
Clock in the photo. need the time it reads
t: 1:18
